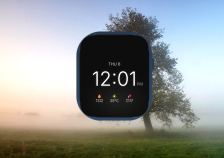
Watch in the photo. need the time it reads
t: 12:01
